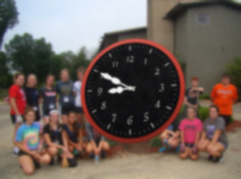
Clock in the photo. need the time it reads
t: 8:50
